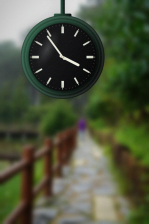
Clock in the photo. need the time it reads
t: 3:54
